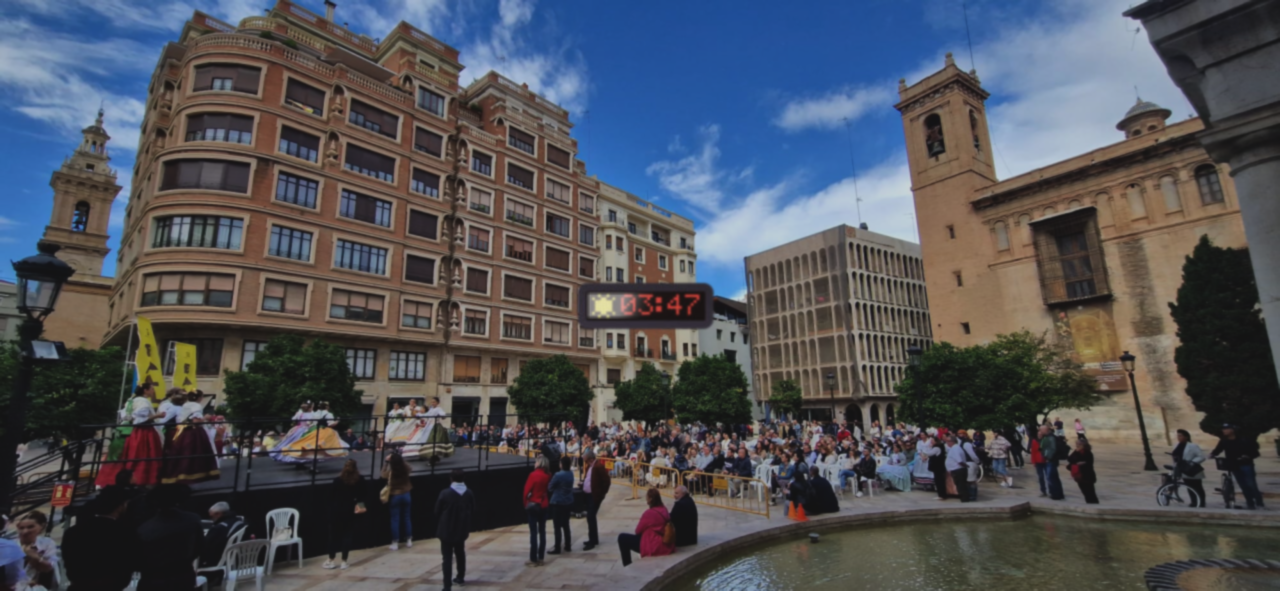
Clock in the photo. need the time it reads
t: 3:47
